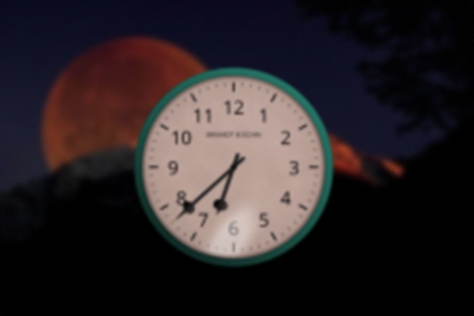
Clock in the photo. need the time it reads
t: 6:38
